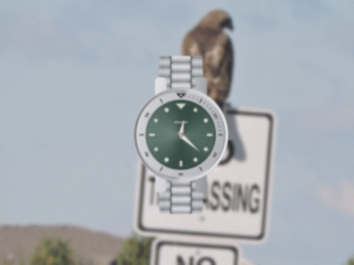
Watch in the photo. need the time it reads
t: 12:22
